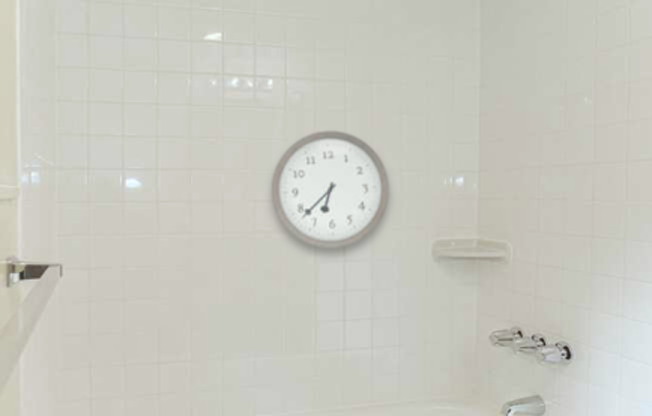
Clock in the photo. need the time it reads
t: 6:38
